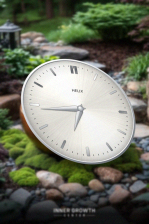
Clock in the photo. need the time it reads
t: 6:44
